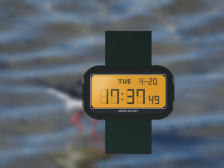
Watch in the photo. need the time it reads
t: 17:37:49
